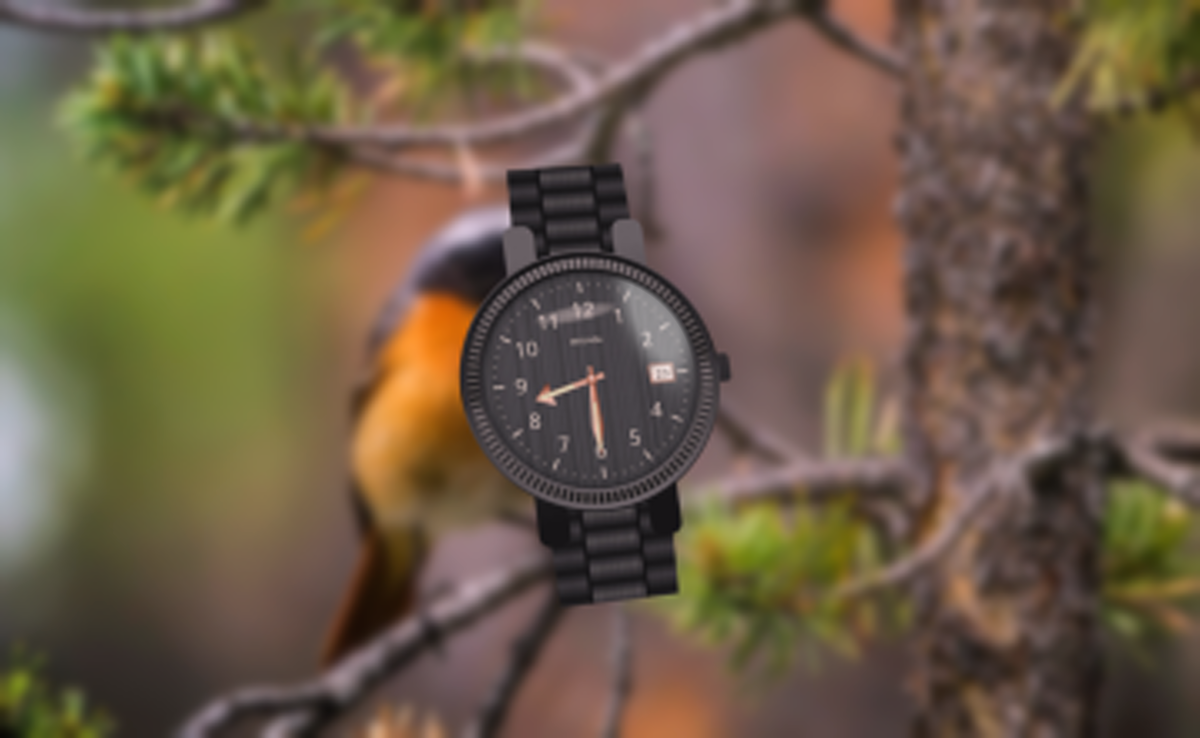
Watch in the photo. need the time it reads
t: 8:30
